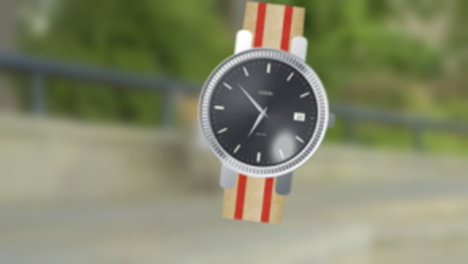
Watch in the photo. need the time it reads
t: 6:52
